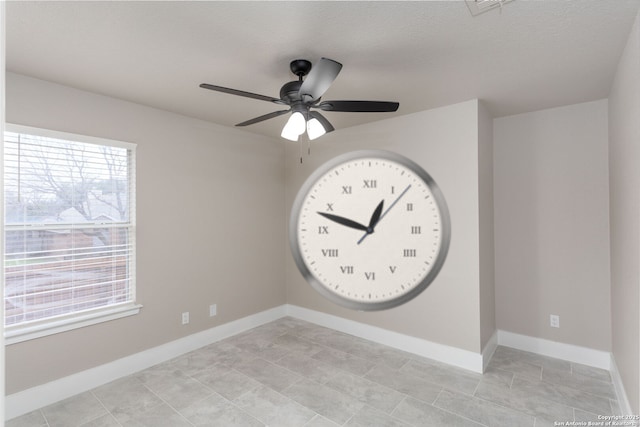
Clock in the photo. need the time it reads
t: 12:48:07
